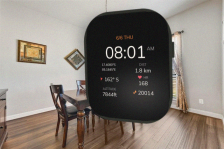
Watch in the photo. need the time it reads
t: 8:01
